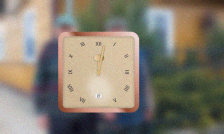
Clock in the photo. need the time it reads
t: 12:02
